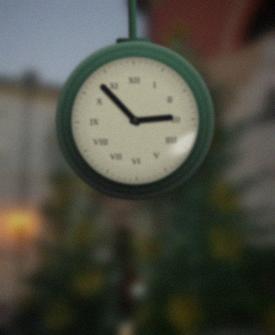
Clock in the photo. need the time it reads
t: 2:53
